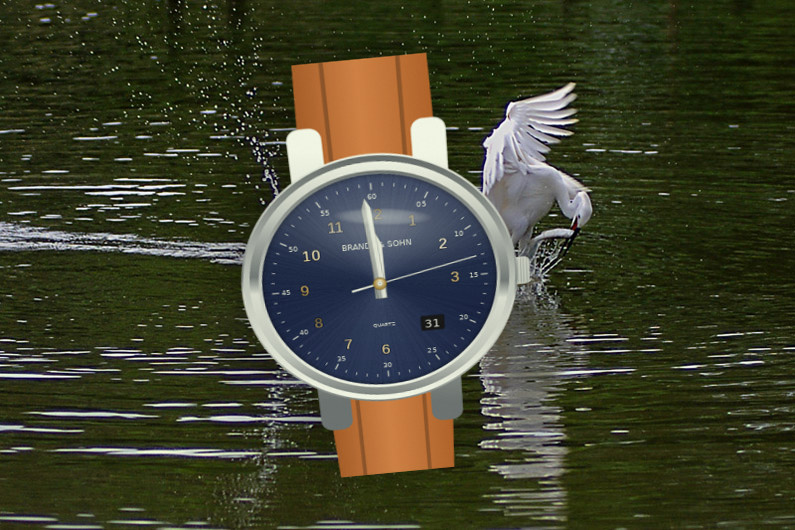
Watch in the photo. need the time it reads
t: 11:59:13
